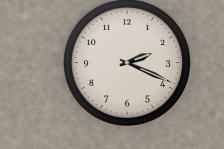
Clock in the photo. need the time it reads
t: 2:19
